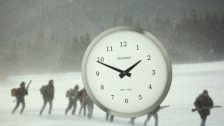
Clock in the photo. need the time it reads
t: 1:49
